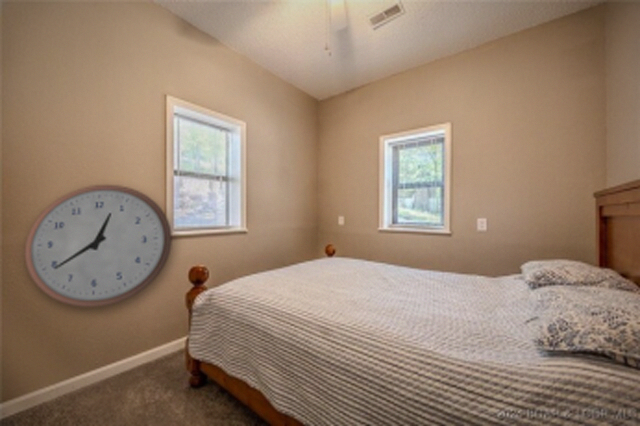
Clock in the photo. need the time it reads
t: 12:39
